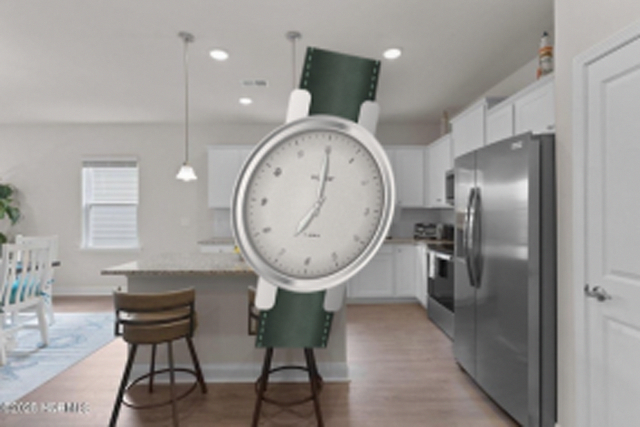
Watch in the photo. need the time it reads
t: 7:00
